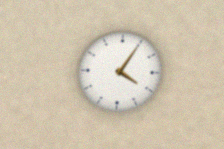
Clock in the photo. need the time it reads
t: 4:05
